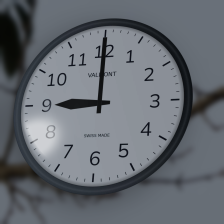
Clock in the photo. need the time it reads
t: 9:00
